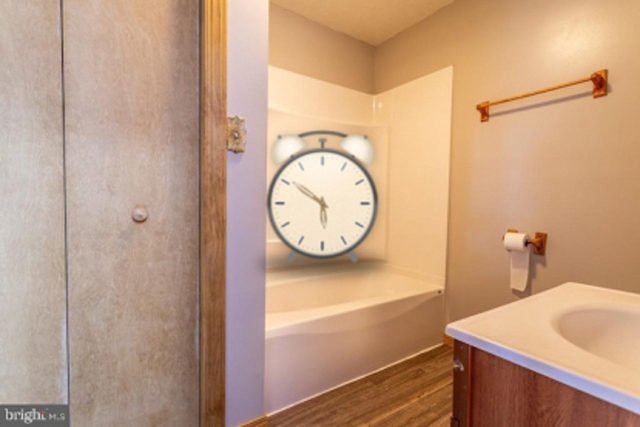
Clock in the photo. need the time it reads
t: 5:51
